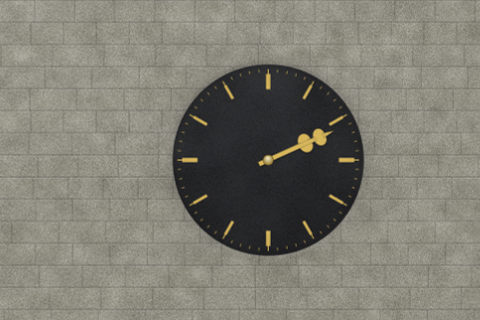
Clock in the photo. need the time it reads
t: 2:11
